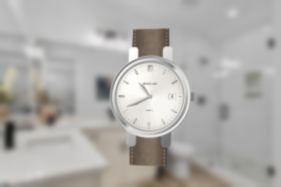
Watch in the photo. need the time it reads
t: 10:41
